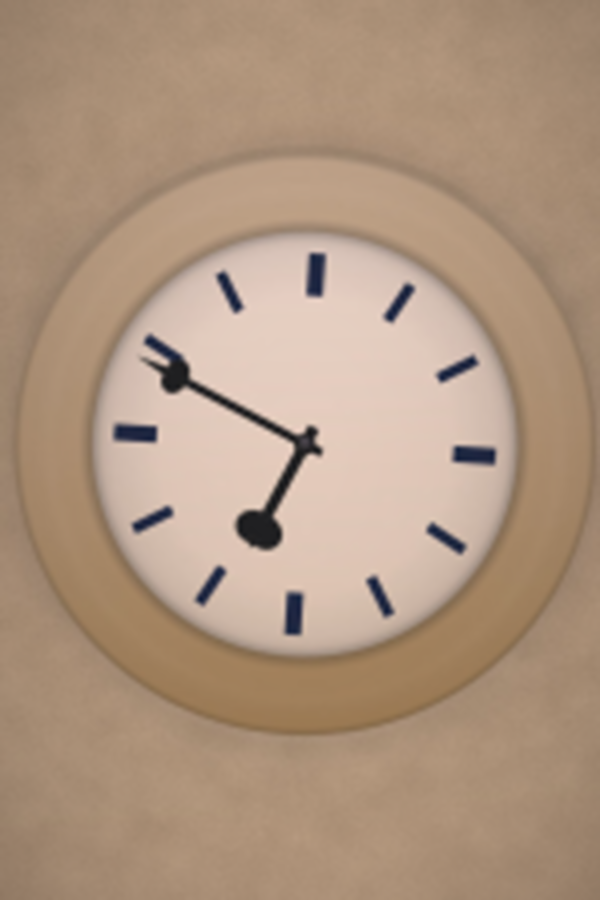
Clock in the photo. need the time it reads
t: 6:49
